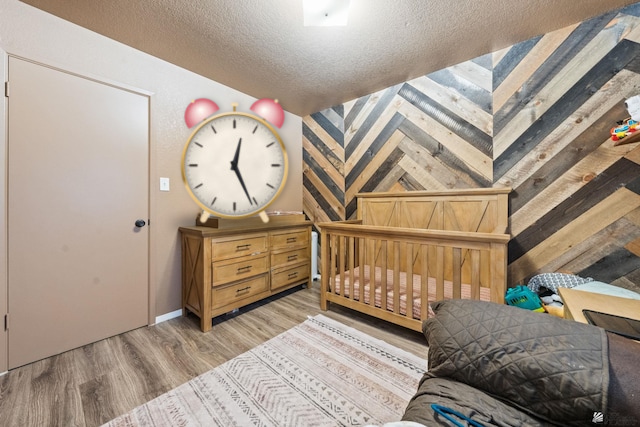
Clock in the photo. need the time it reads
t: 12:26
